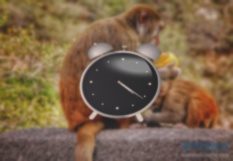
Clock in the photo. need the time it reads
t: 4:21
